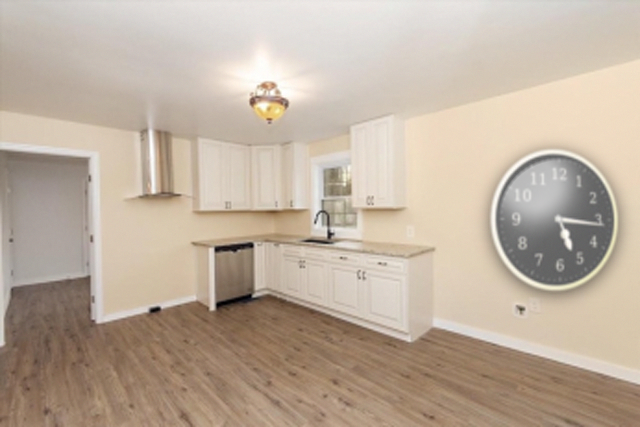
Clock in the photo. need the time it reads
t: 5:16
